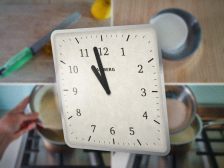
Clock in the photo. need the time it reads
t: 10:58
